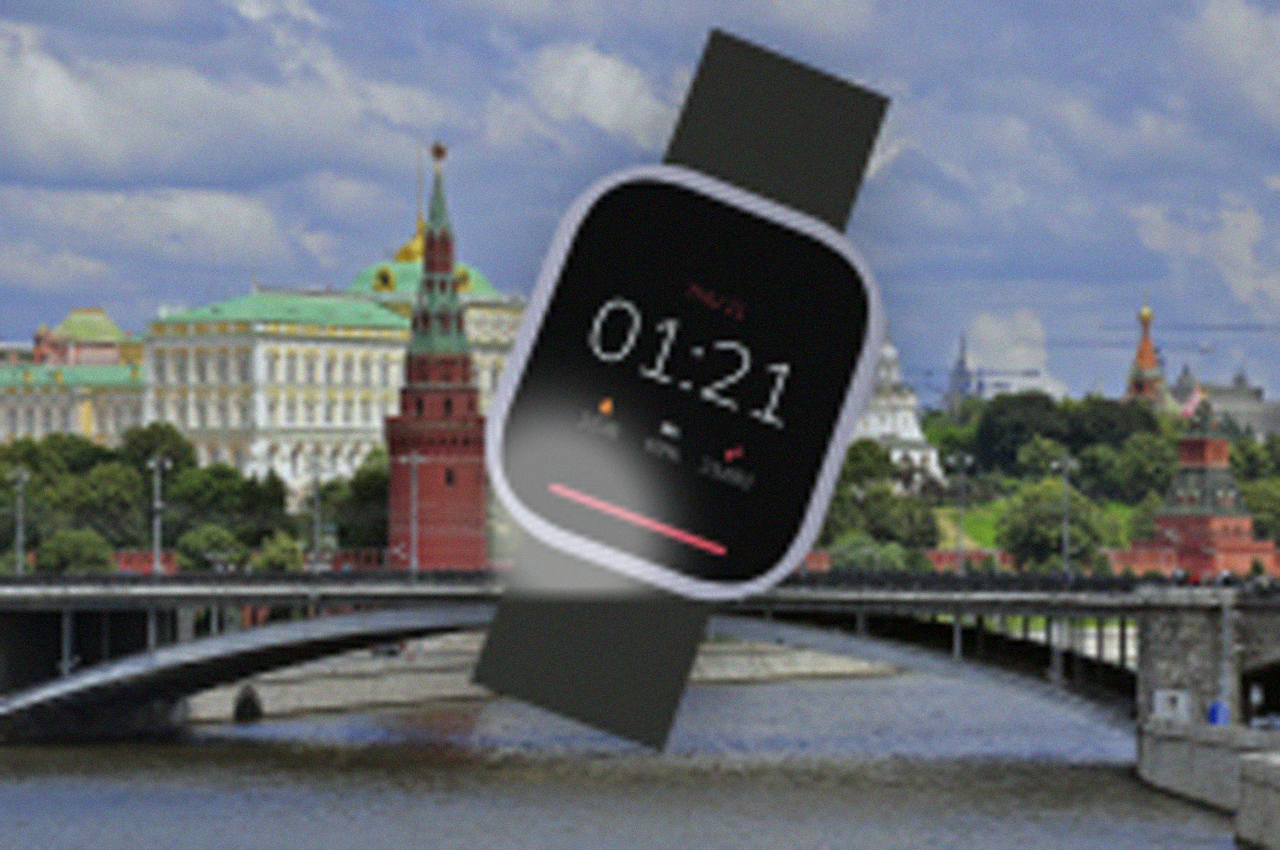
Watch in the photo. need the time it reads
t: 1:21
